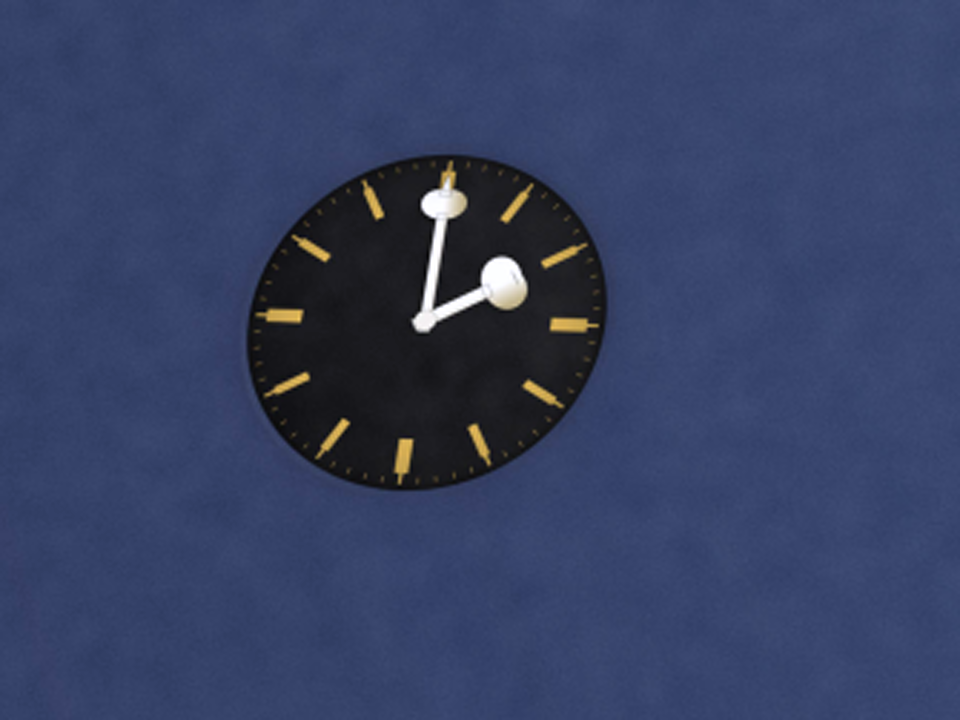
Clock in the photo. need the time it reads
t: 2:00
